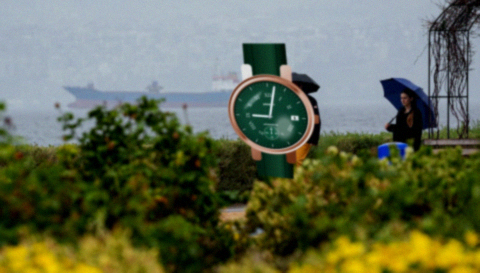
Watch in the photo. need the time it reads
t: 9:02
